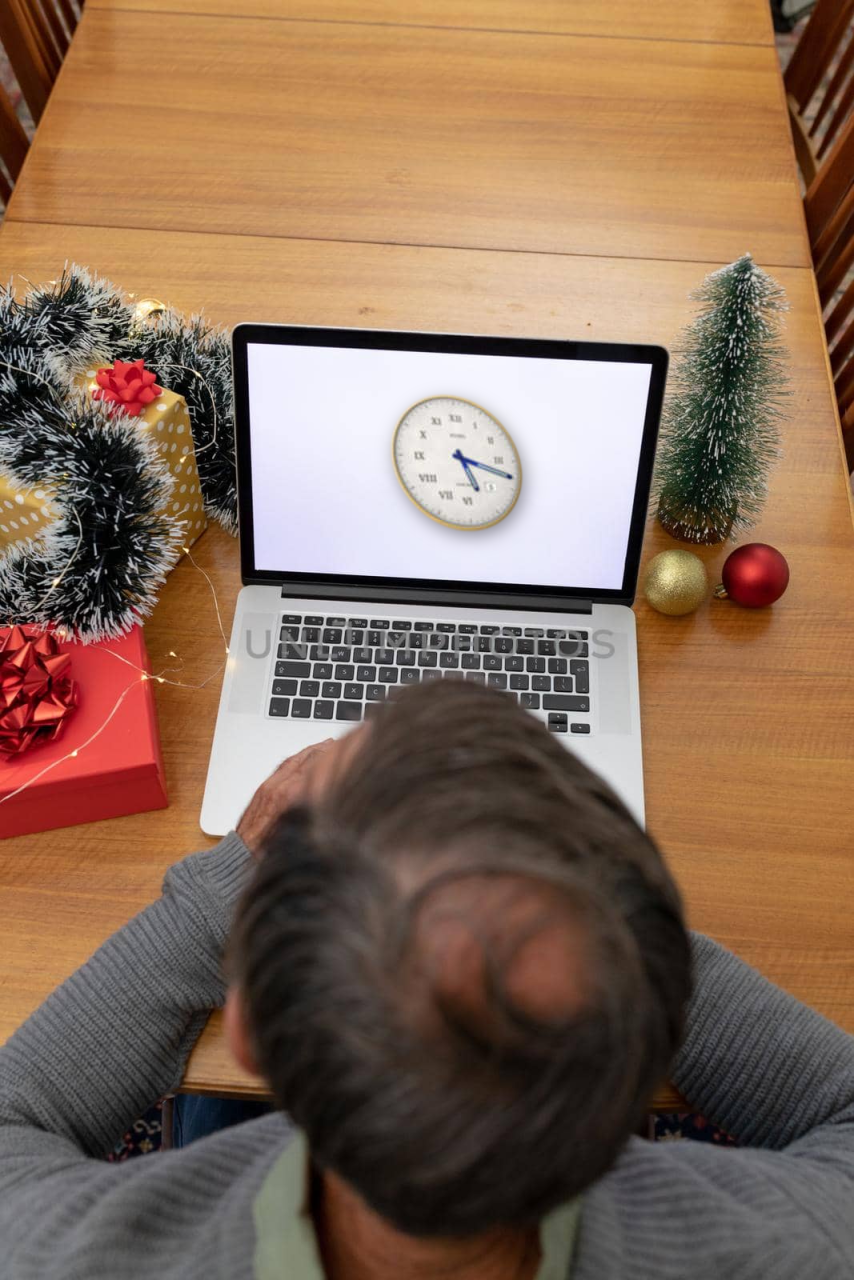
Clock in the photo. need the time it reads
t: 5:18
